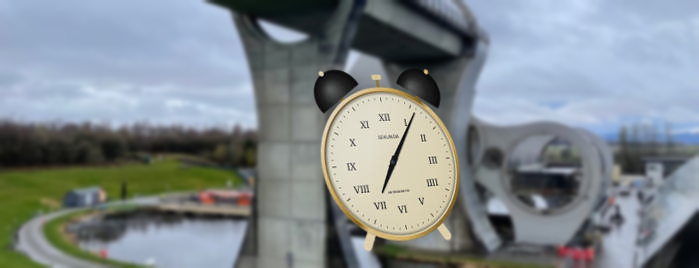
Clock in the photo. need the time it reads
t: 7:06
